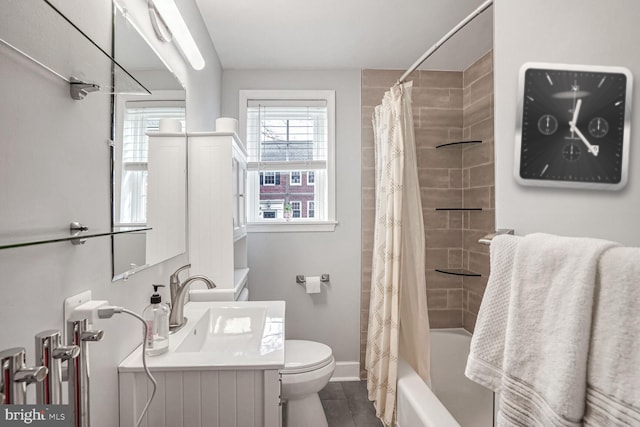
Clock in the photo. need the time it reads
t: 12:23
